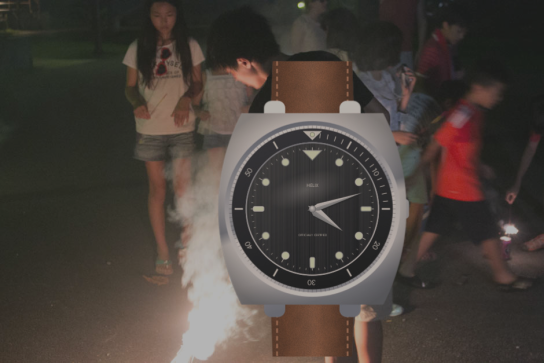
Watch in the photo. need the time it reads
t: 4:12
